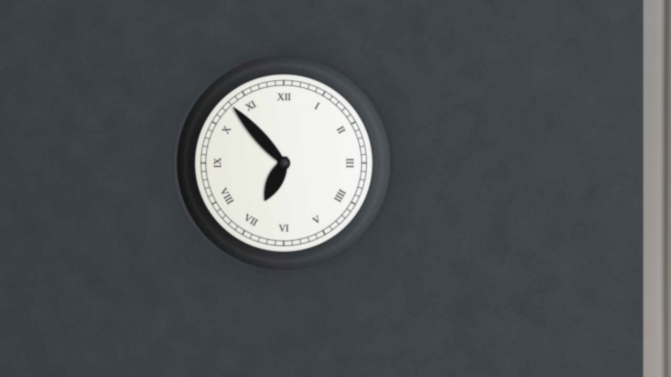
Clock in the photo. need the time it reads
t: 6:53
